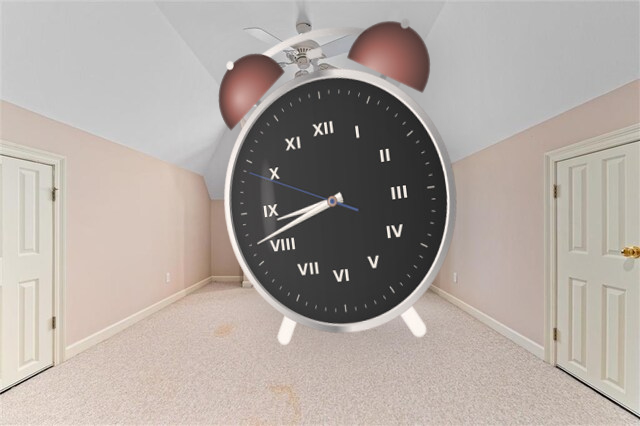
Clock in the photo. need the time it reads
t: 8:41:49
